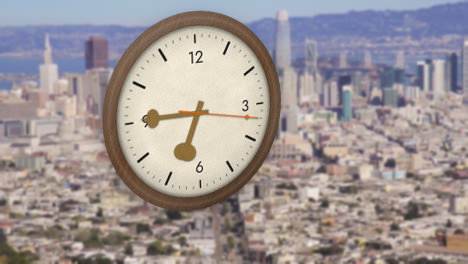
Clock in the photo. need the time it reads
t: 6:45:17
